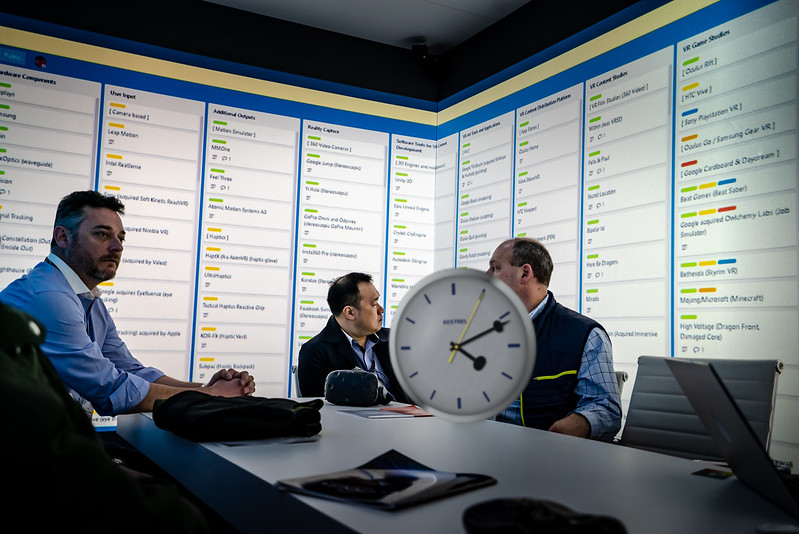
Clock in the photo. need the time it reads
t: 4:11:05
